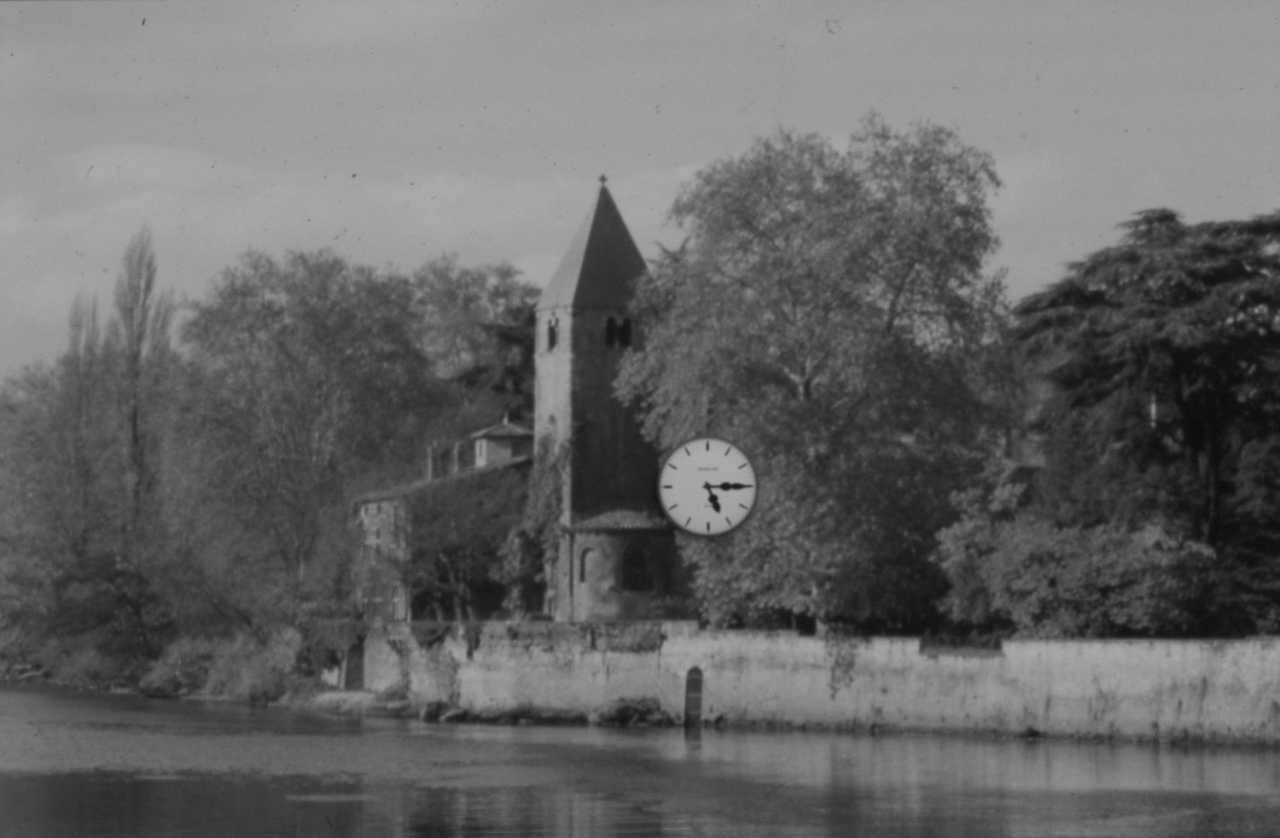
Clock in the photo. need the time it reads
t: 5:15
